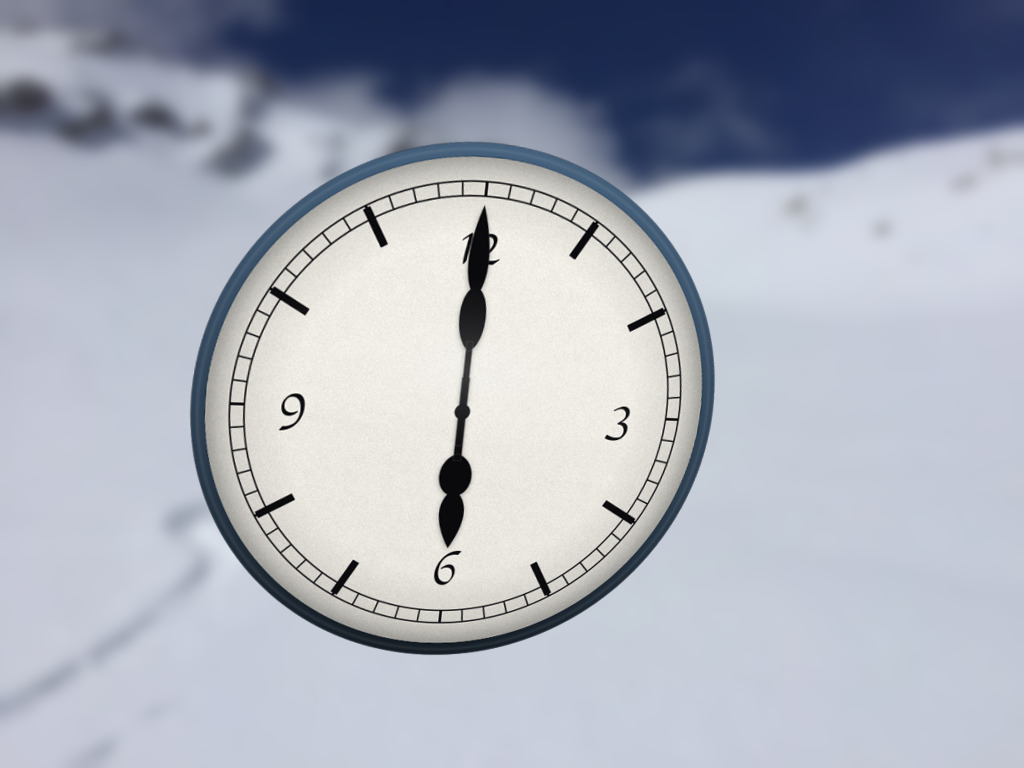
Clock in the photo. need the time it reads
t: 6:00
